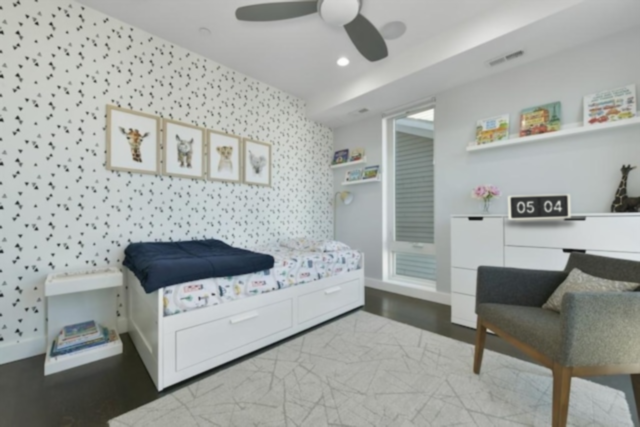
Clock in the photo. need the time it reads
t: 5:04
